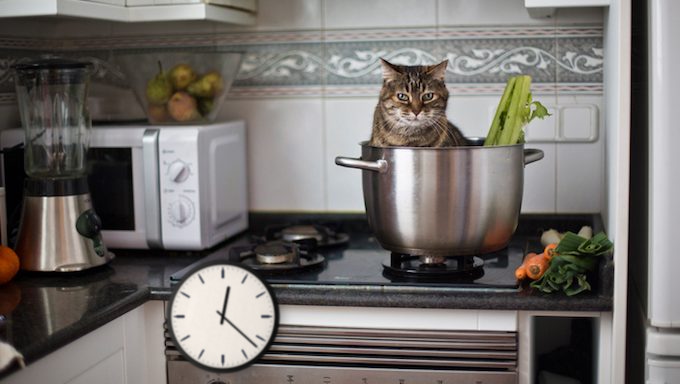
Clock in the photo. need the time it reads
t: 12:22
